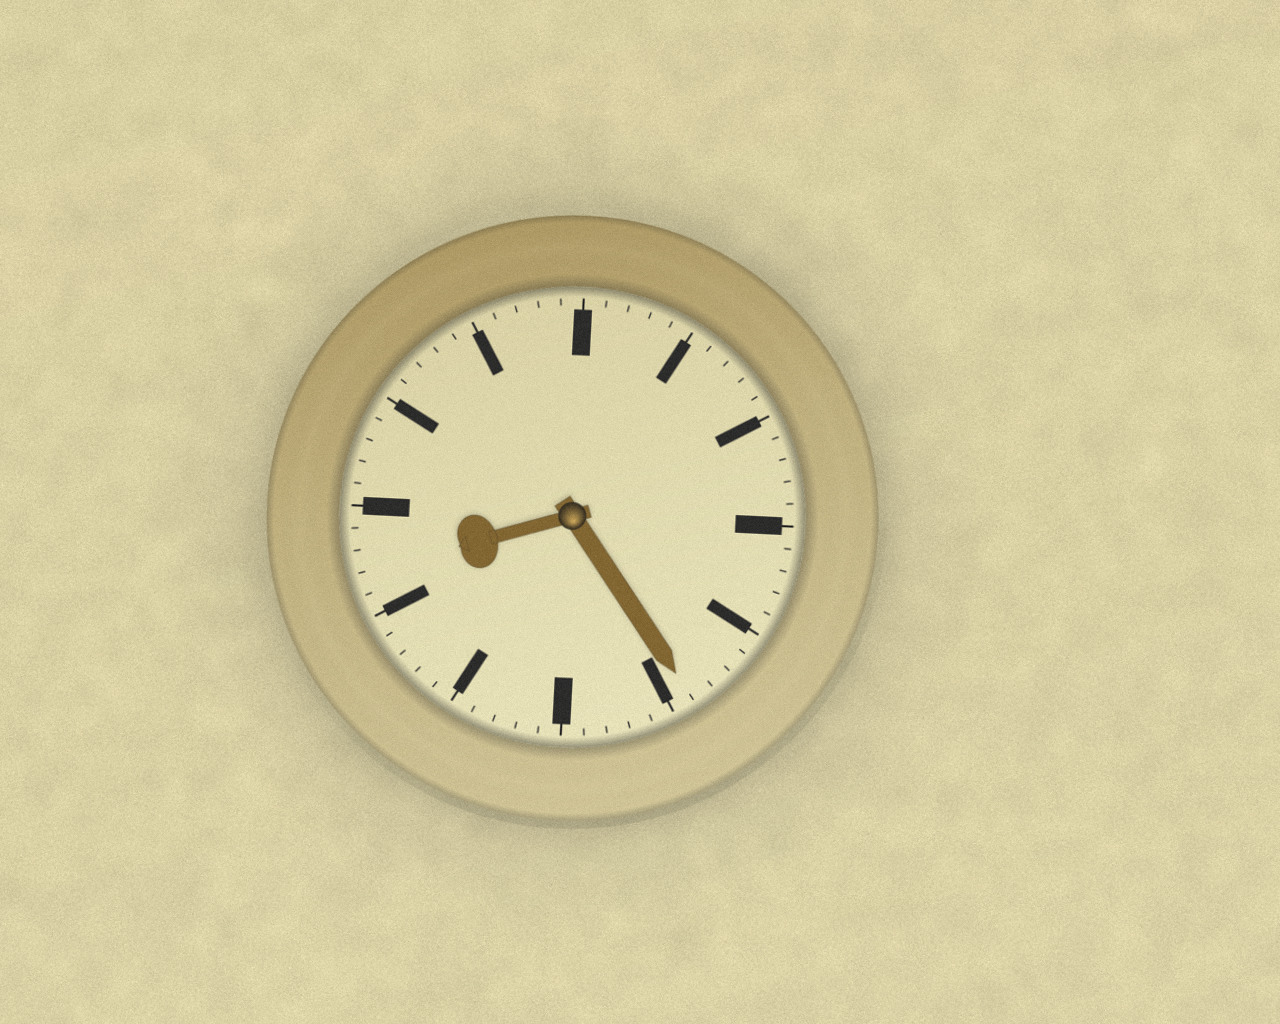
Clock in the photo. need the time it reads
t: 8:24
